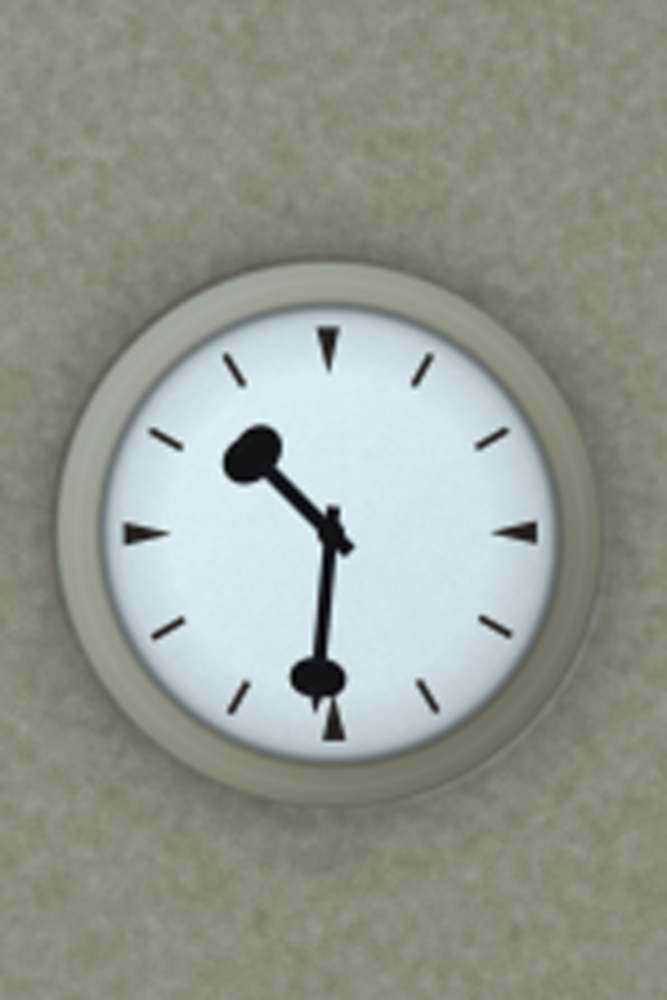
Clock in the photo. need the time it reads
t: 10:31
